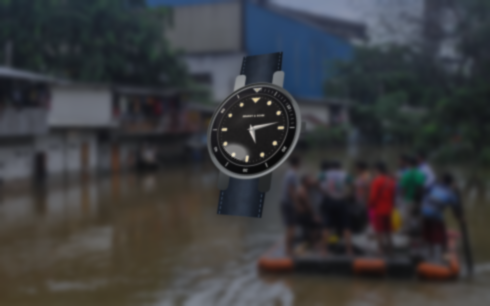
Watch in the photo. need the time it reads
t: 5:13
